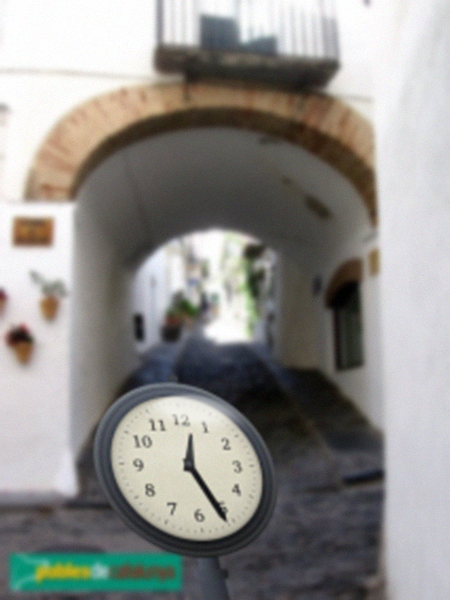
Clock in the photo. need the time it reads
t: 12:26
